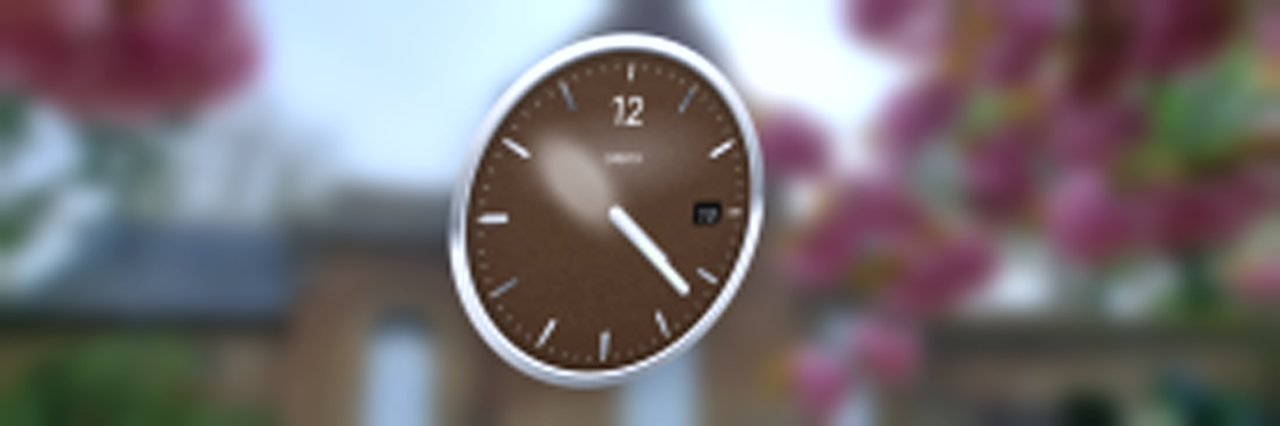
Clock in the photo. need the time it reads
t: 4:22
